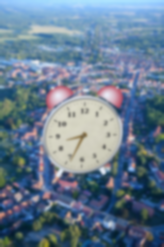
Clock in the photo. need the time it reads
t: 8:34
